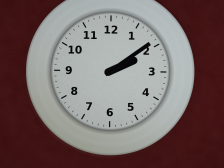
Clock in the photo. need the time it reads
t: 2:09
